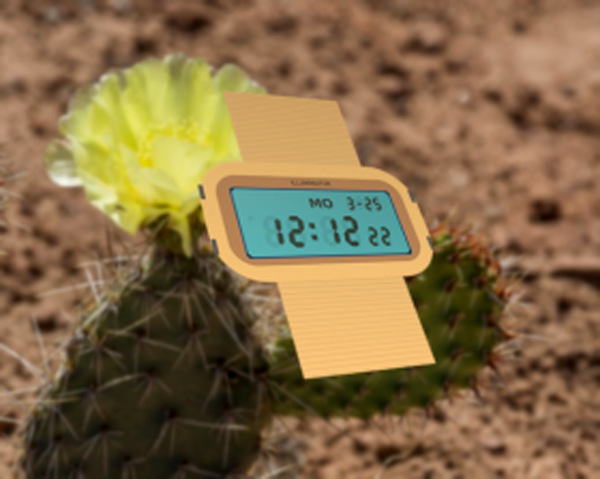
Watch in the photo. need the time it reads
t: 12:12:22
